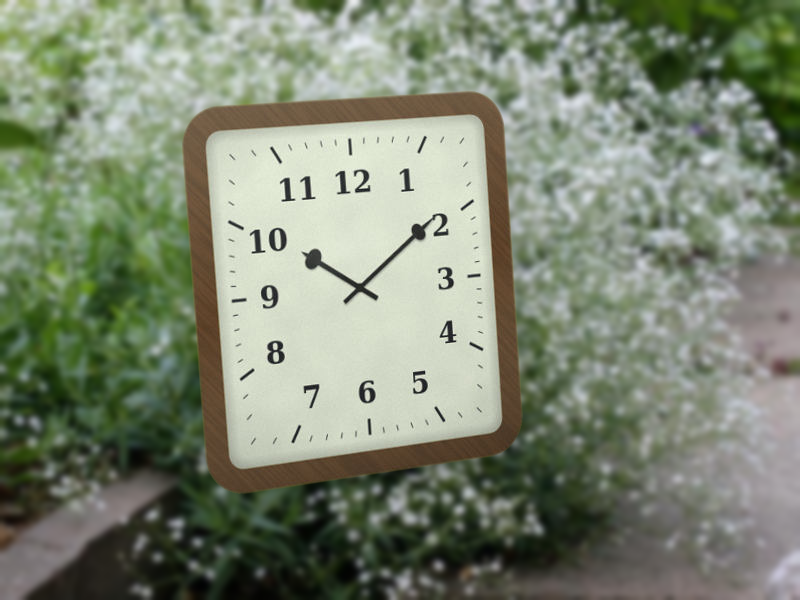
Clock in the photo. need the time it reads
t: 10:09
